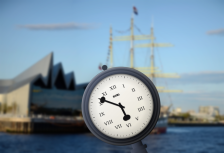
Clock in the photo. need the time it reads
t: 5:52
